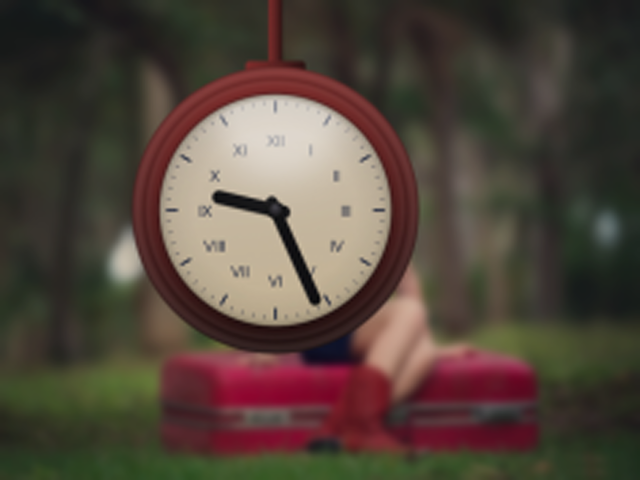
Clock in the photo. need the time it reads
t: 9:26
